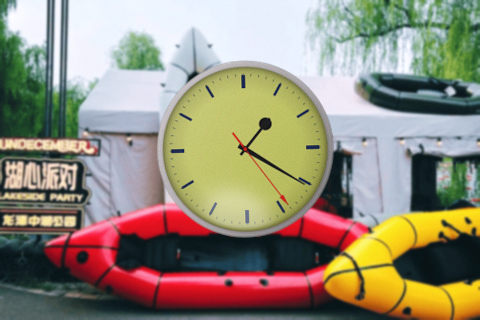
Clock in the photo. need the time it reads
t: 1:20:24
